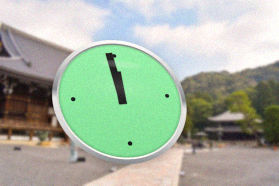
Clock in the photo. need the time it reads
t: 11:59
